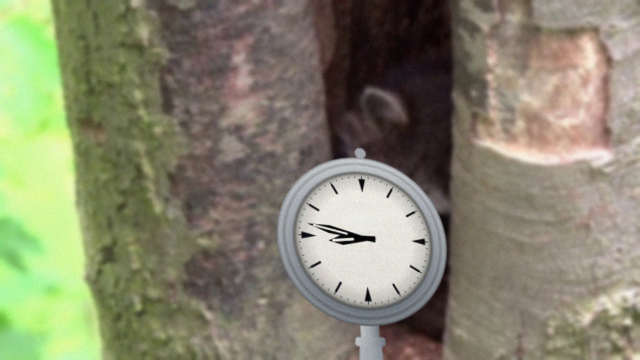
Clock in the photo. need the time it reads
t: 8:47
